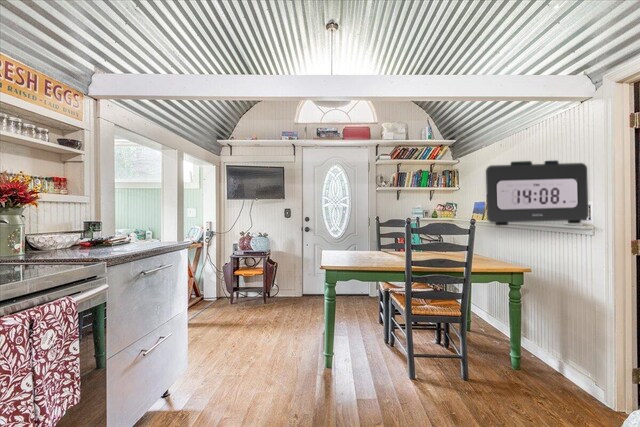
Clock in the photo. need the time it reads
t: 14:08
